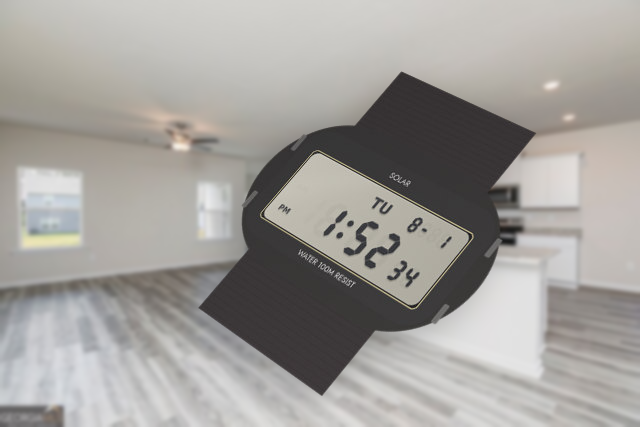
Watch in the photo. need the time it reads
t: 1:52:34
